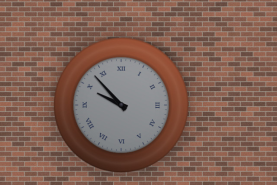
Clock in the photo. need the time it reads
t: 9:53
